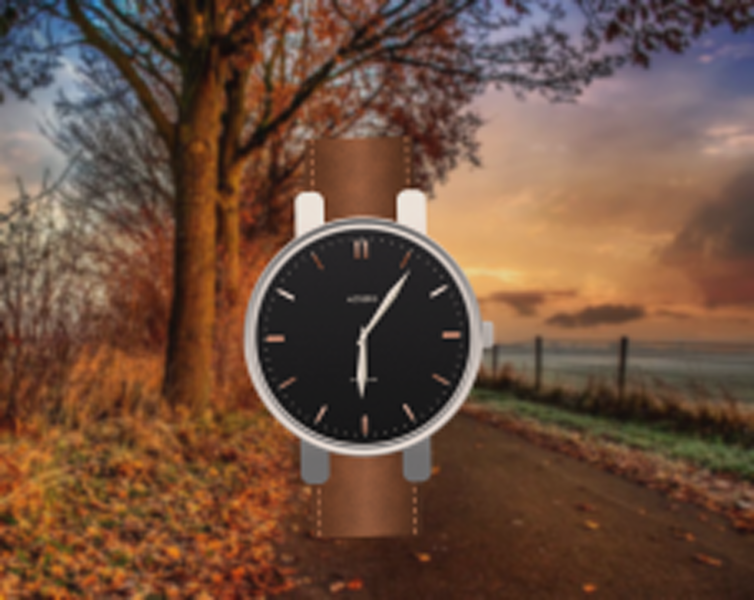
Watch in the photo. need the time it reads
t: 6:06
